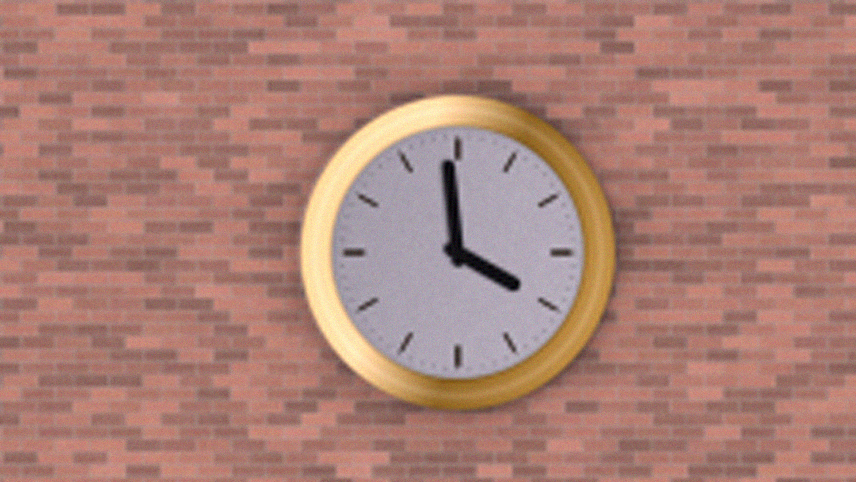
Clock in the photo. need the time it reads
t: 3:59
